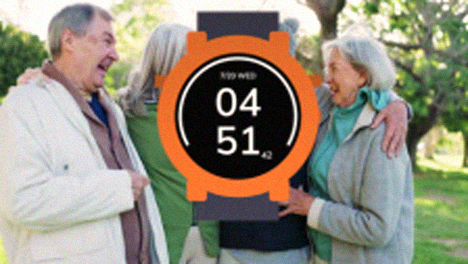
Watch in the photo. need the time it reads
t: 4:51
